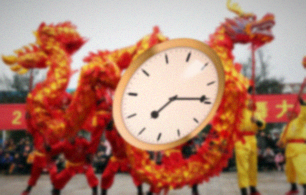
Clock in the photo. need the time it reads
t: 7:14
